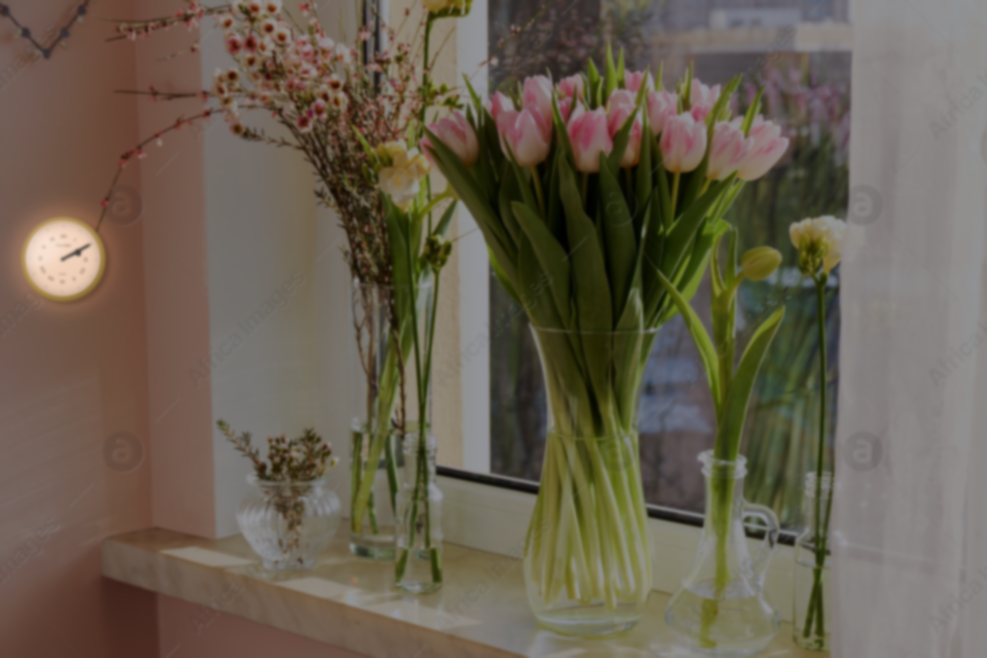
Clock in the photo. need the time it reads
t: 2:10
